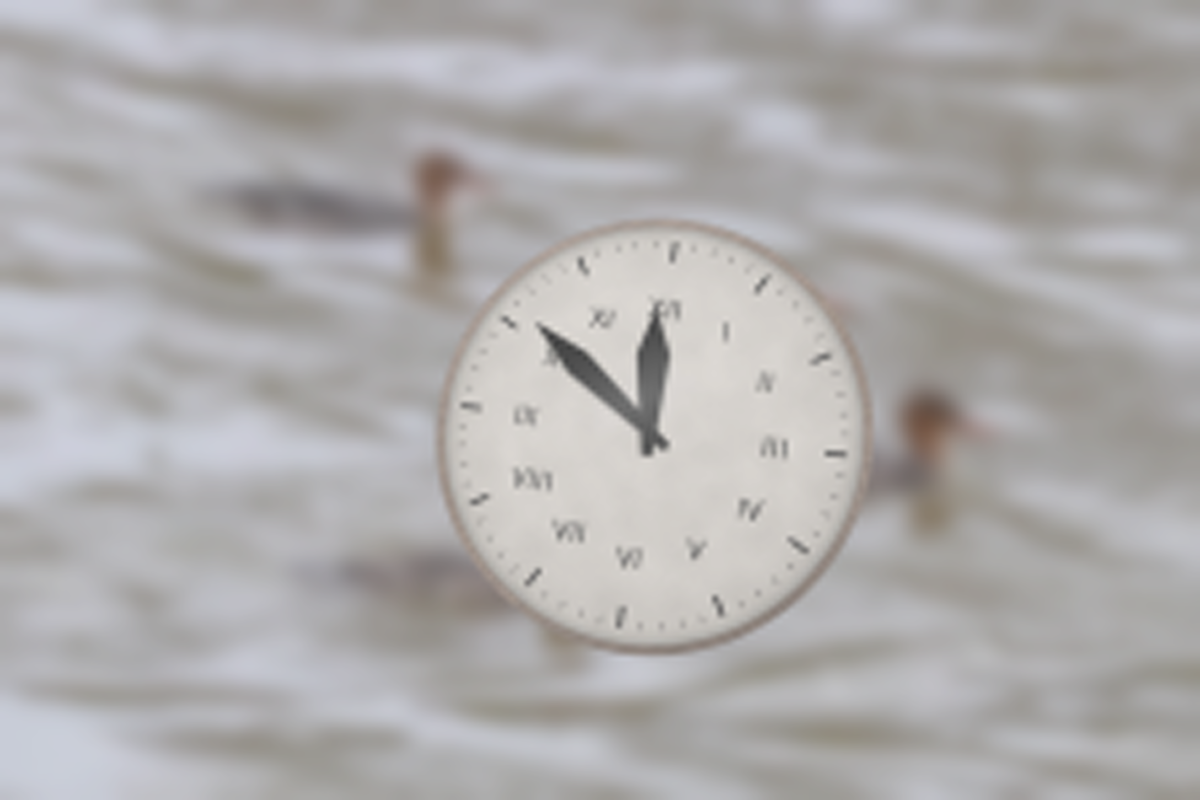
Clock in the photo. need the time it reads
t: 11:51
